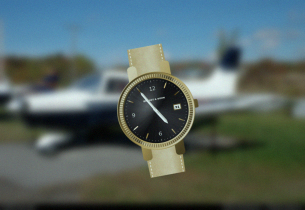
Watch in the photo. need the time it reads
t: 4:55
